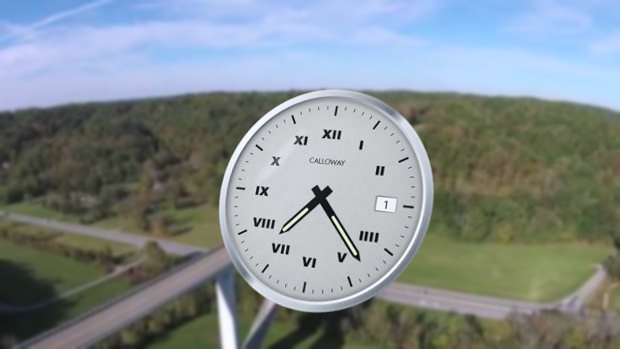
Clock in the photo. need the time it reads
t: 7:23
